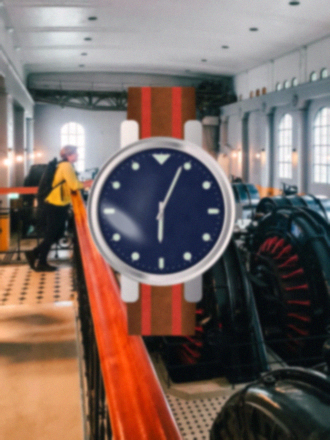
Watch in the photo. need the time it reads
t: 6:04
